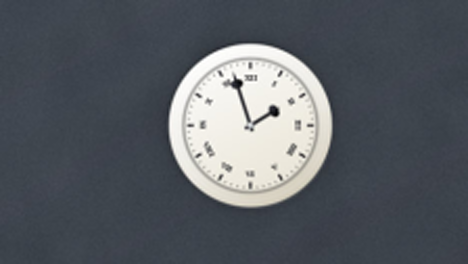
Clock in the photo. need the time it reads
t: 1:57
